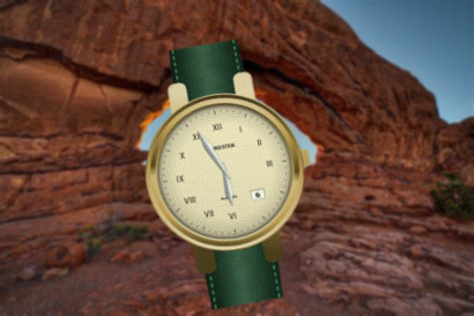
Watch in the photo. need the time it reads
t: 5:56
